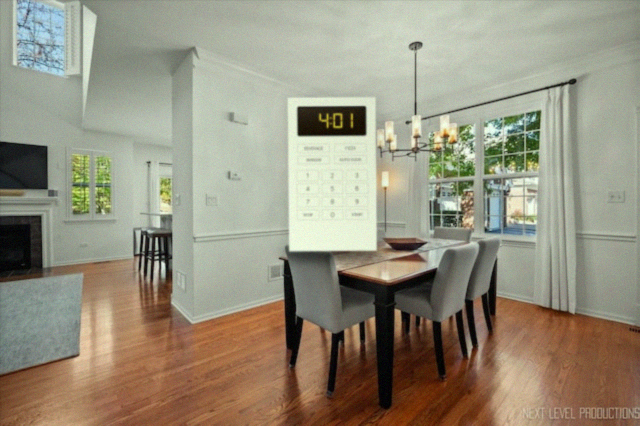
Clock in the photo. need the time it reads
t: 4:01
